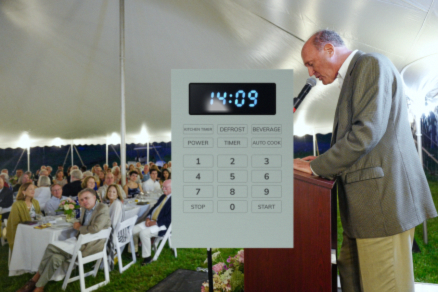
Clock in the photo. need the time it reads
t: 14:09
